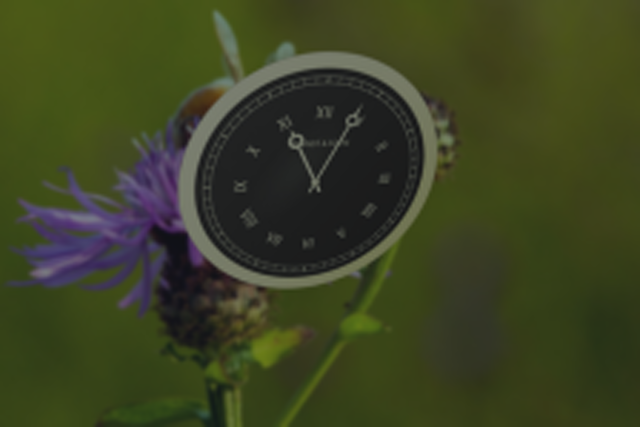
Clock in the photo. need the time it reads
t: 11:04
